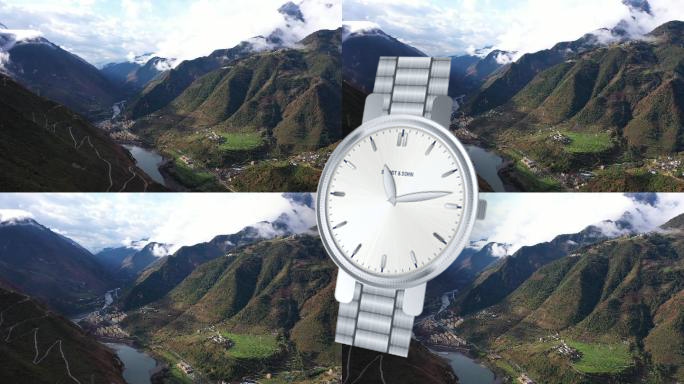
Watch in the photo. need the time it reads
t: 11:13
